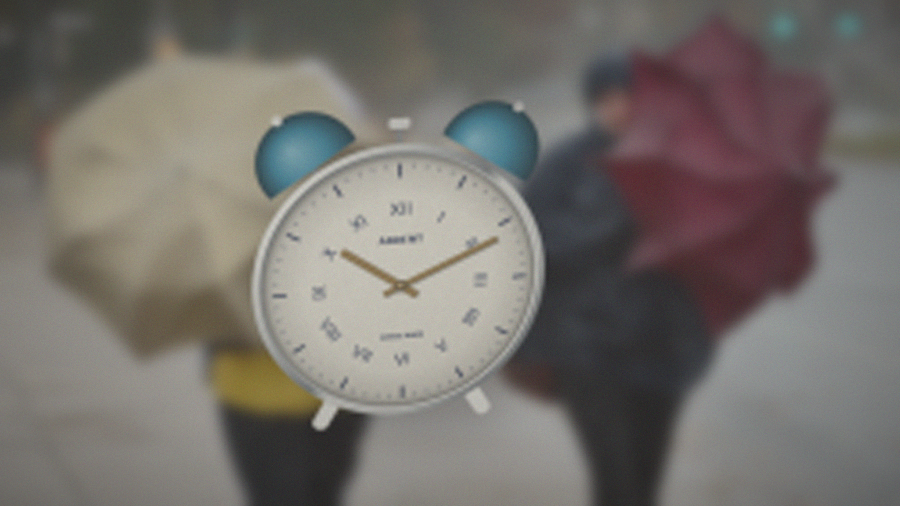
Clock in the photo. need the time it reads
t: 10:11
